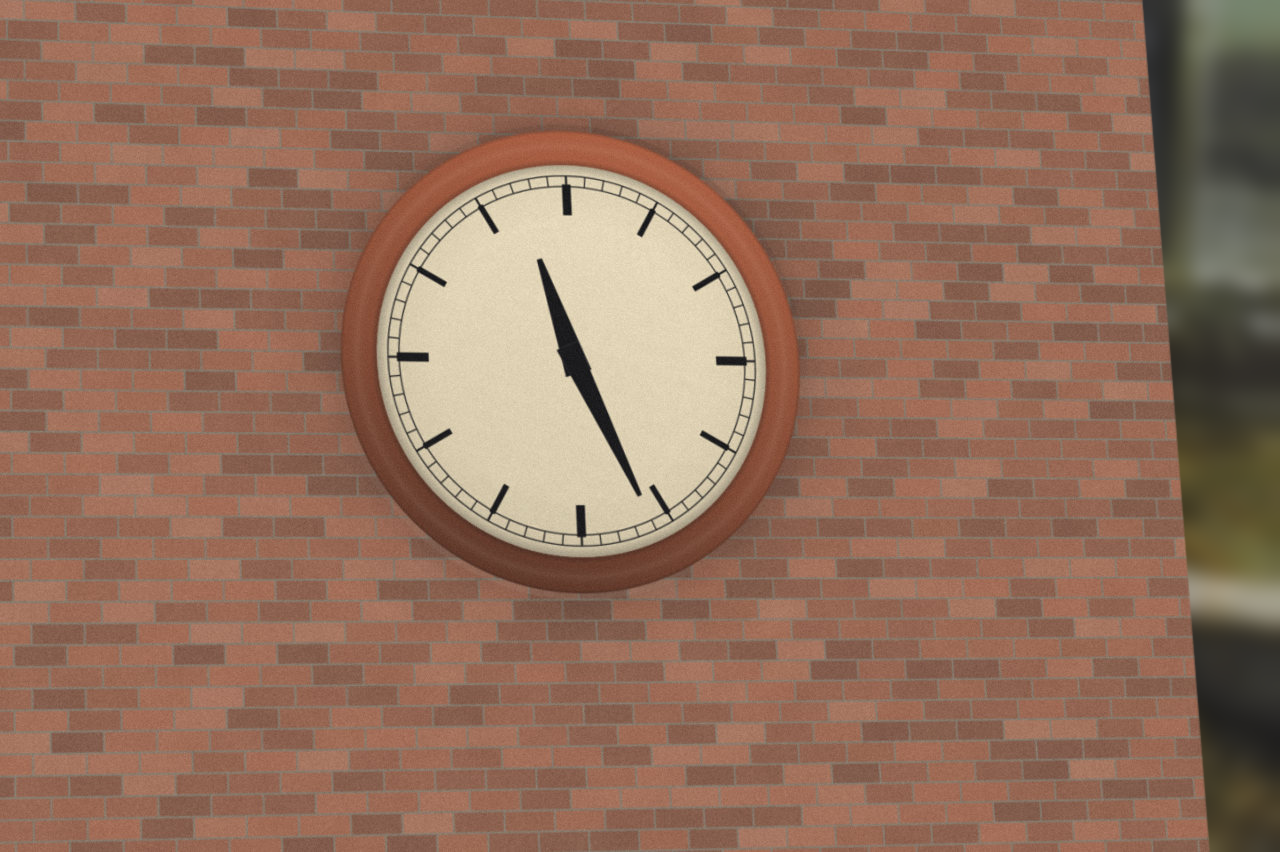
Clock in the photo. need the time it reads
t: 11:26
